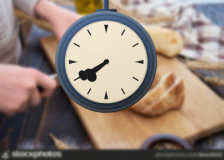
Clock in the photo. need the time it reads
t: 7:40
